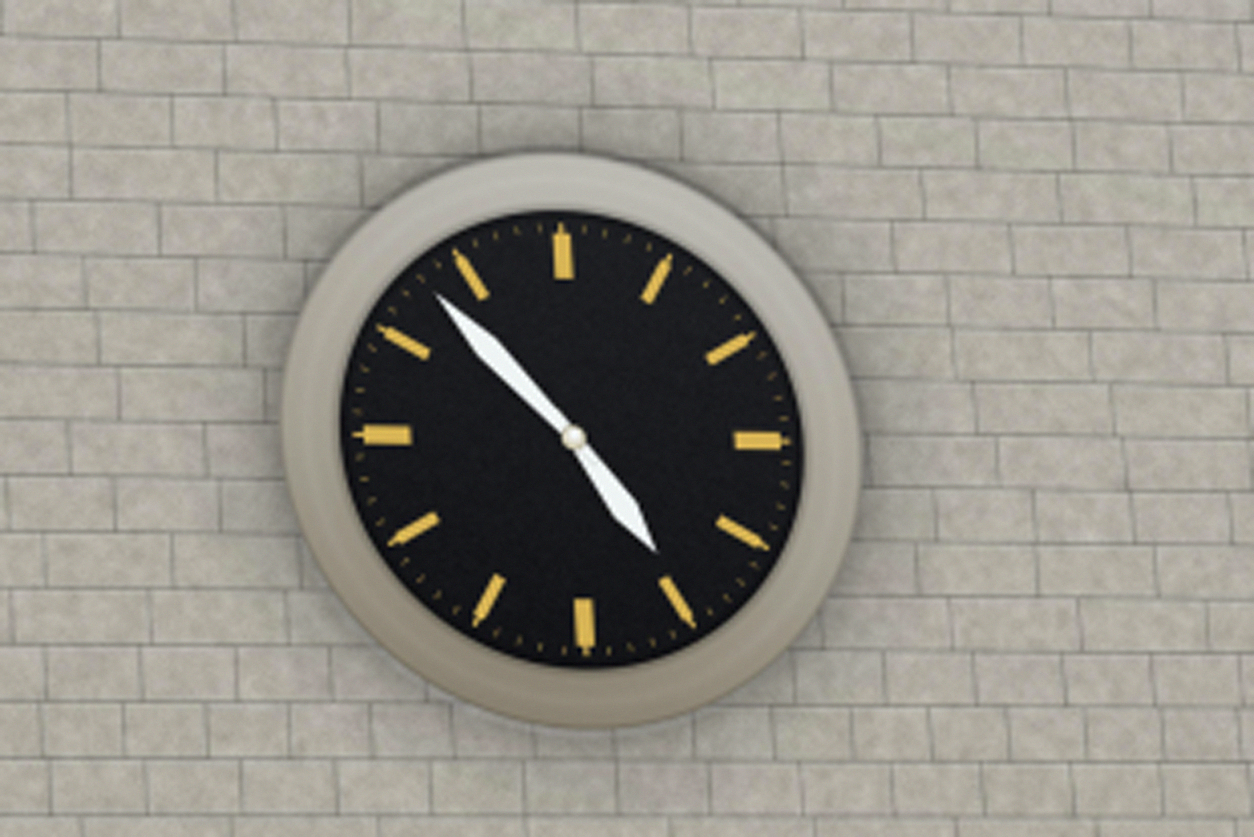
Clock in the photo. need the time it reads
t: 4:53
